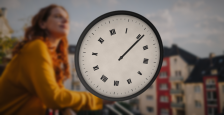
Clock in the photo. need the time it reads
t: 2:11
